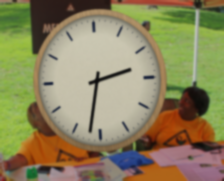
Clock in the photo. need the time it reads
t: 2:32
